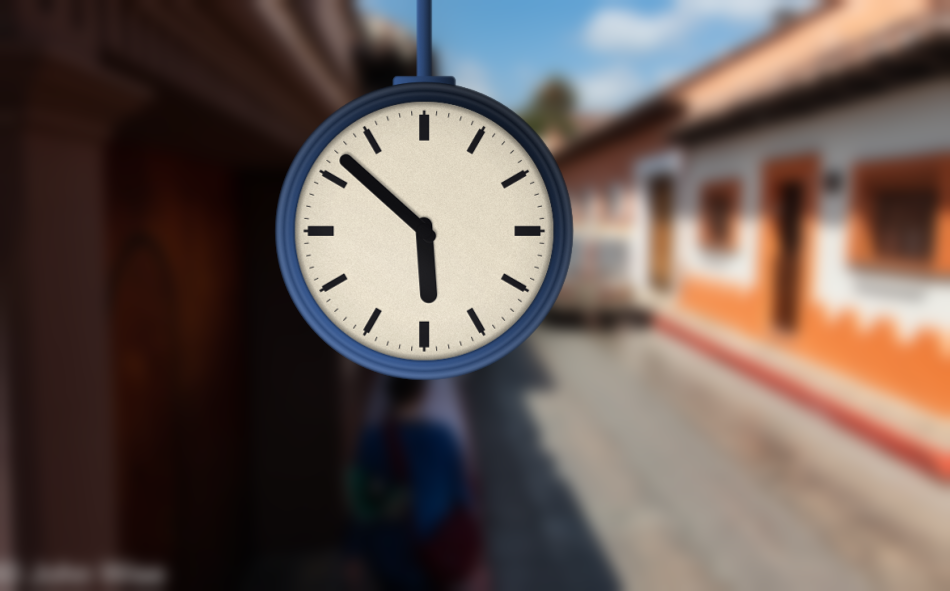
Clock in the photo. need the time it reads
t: 5:52
